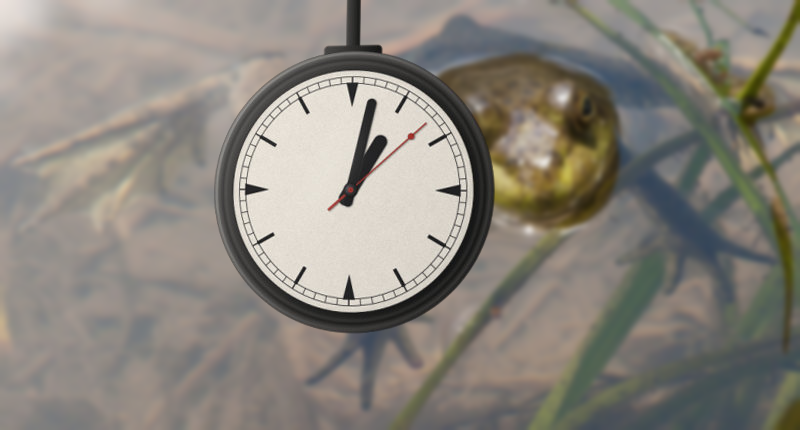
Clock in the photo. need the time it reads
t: 1:02:08
